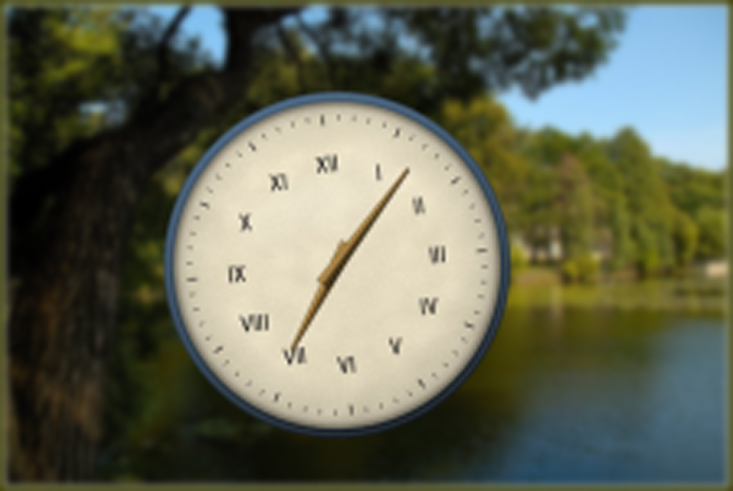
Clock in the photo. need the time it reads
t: 7:07
